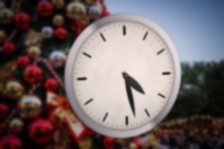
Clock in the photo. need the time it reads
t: 4:28
